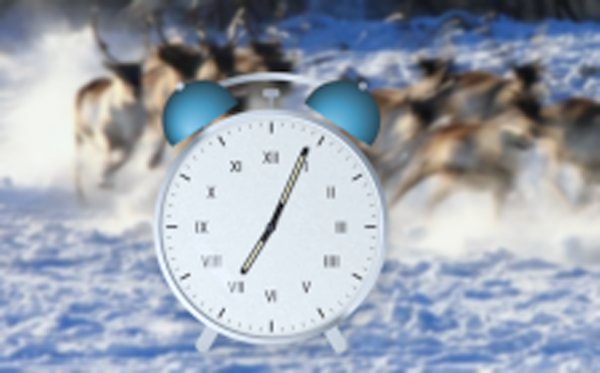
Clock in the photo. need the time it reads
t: 7:04
